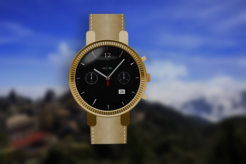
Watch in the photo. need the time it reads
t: 10:07
